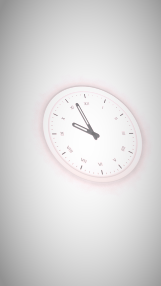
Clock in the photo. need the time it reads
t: 9:57
